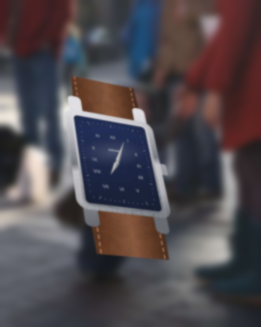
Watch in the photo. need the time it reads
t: 7:04
